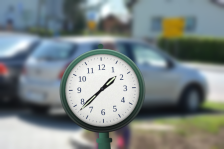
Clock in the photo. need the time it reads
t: 1:38
